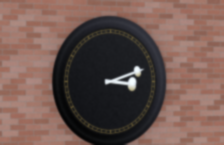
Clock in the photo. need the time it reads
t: 3:12
